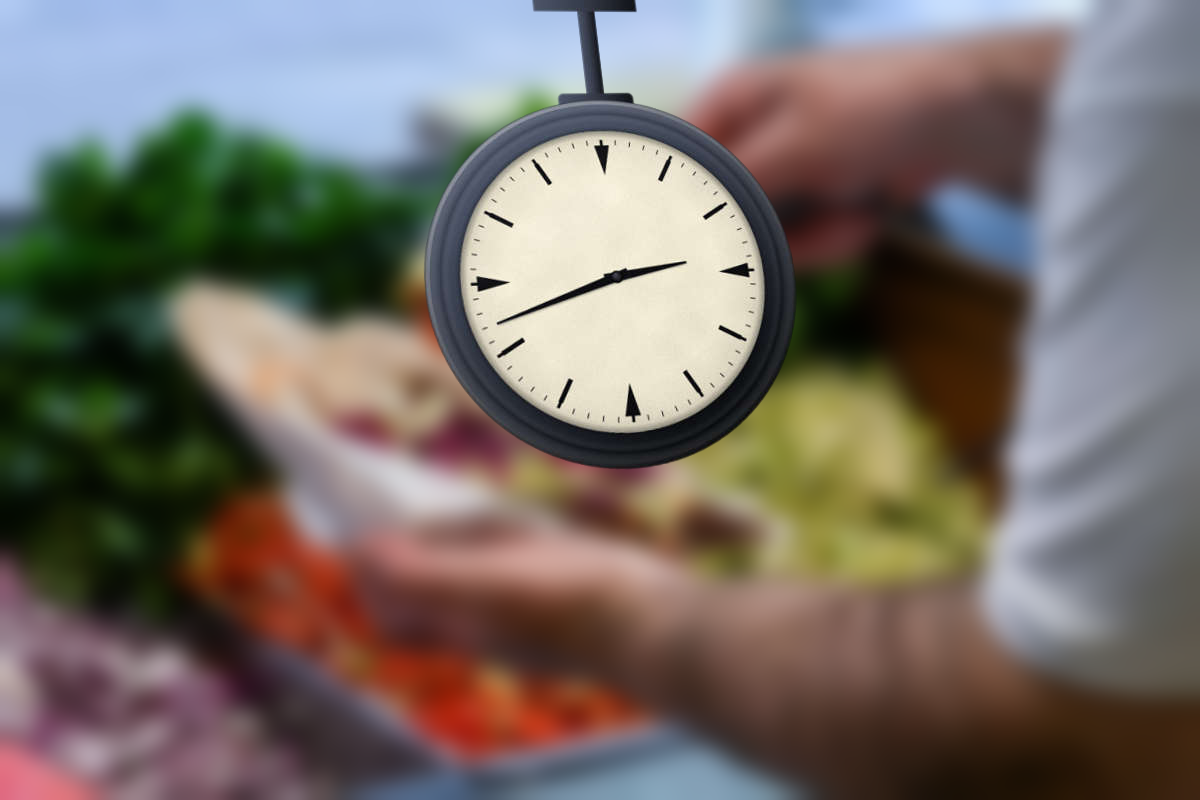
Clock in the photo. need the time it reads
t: 2:42
